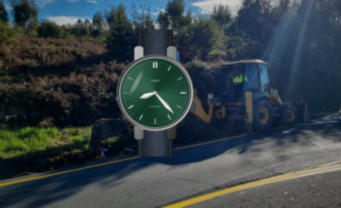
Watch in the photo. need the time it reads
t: 8:23
